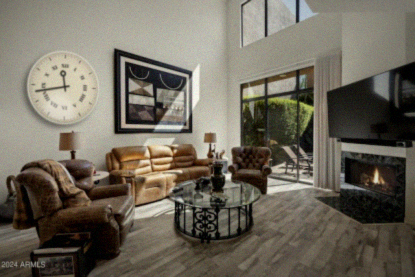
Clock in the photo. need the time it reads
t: 11:43
